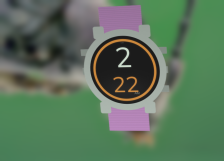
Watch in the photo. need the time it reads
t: 2:22
